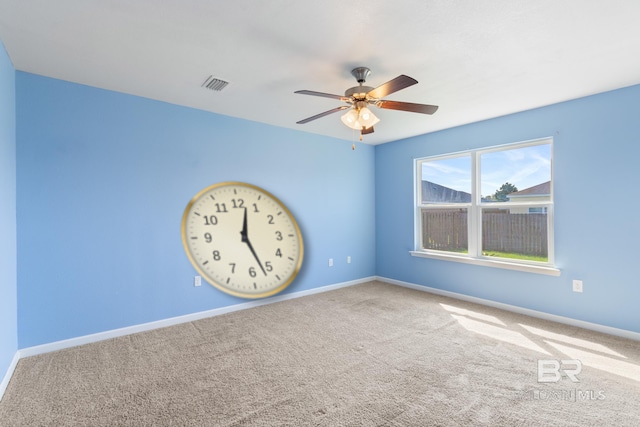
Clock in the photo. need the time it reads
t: 12:27
